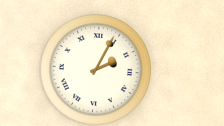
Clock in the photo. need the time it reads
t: 2:04
